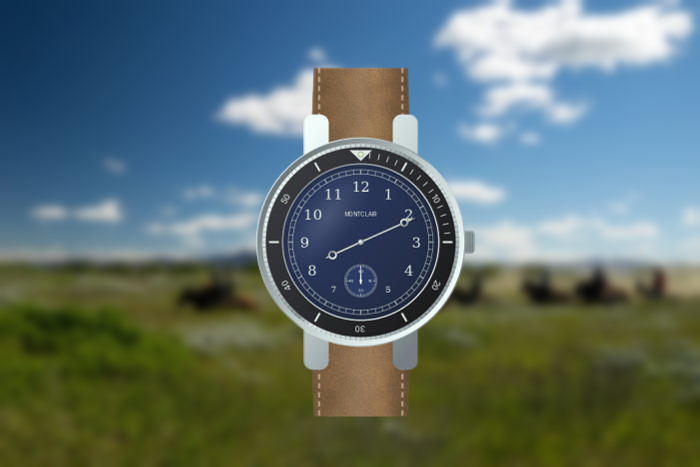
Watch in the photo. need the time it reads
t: 8:11
